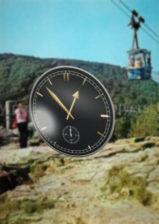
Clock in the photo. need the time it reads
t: 12:53
